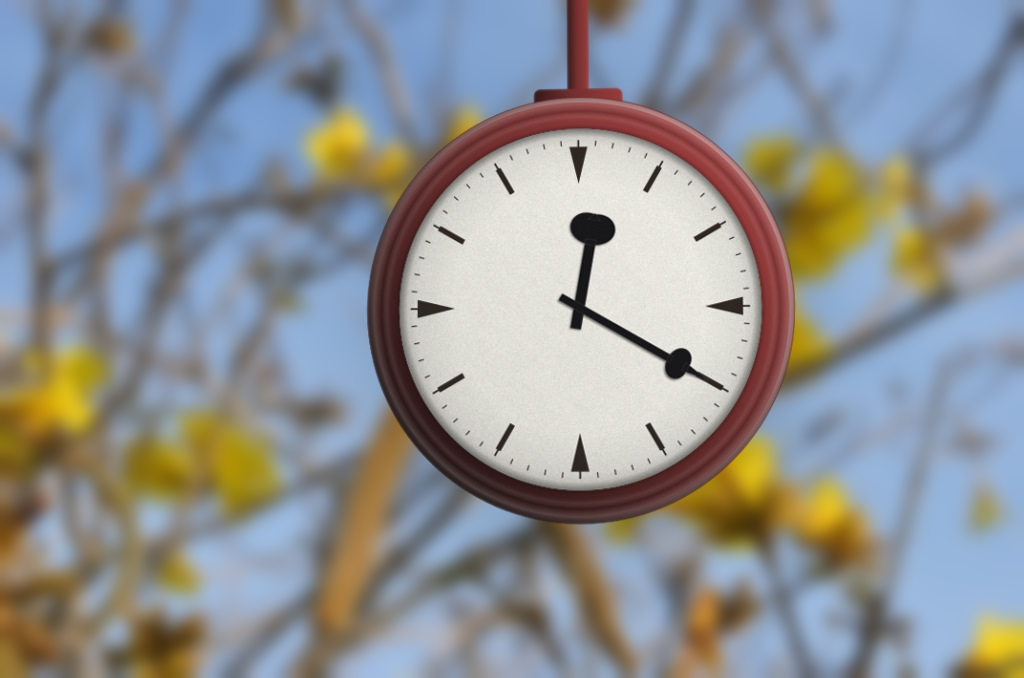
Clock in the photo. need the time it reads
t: 12:20
